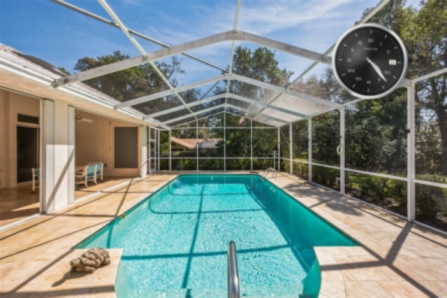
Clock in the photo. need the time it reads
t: 4:23
